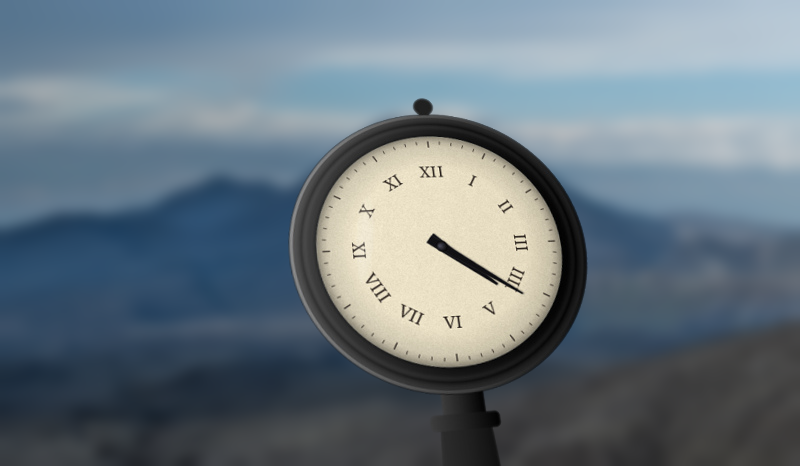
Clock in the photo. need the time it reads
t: 4:21
